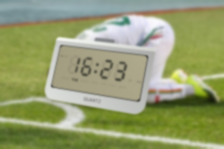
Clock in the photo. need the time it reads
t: 16:23
